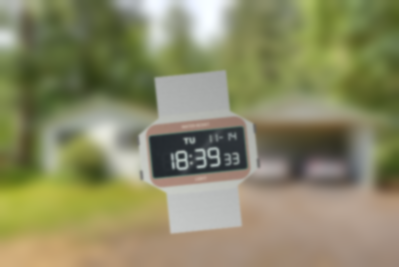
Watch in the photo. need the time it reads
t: 18:39
